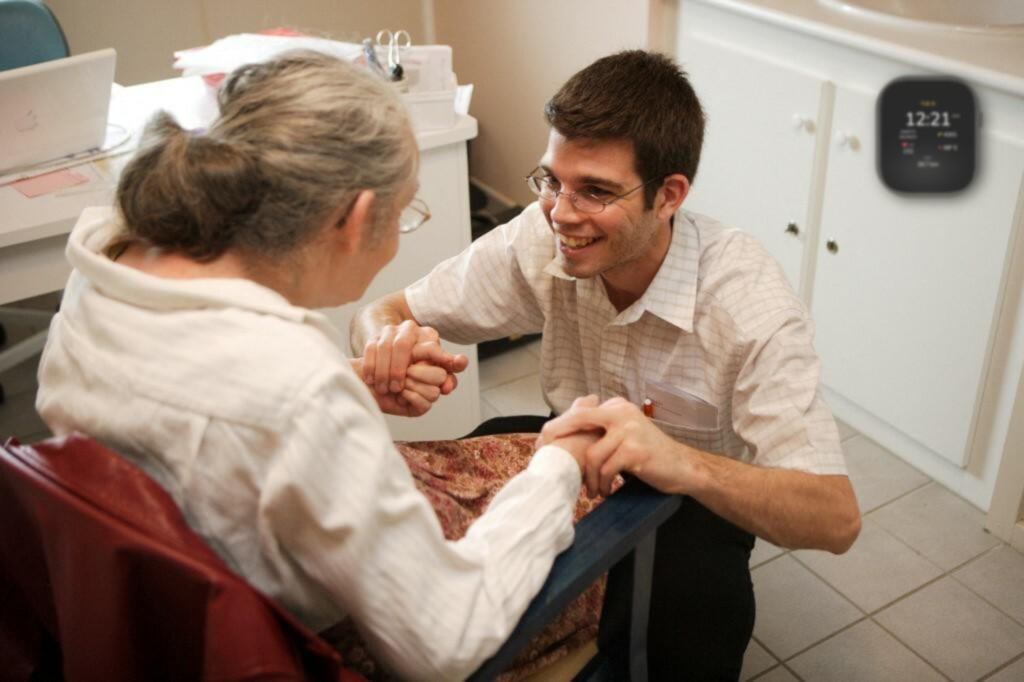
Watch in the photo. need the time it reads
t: 12:21
